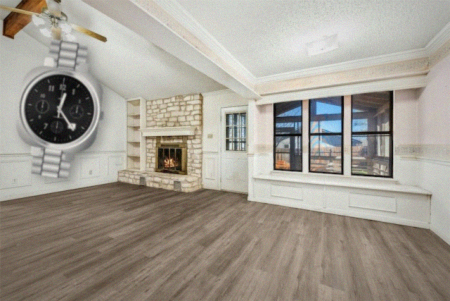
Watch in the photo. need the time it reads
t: 12:23
